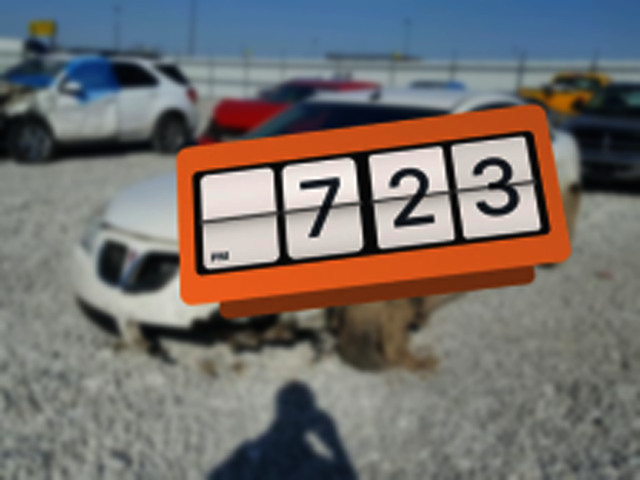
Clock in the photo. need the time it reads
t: 7:23
